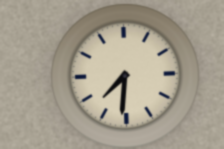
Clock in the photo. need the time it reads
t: 7:31
